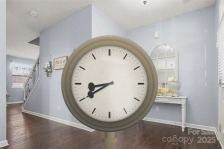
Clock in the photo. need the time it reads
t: 8:40
